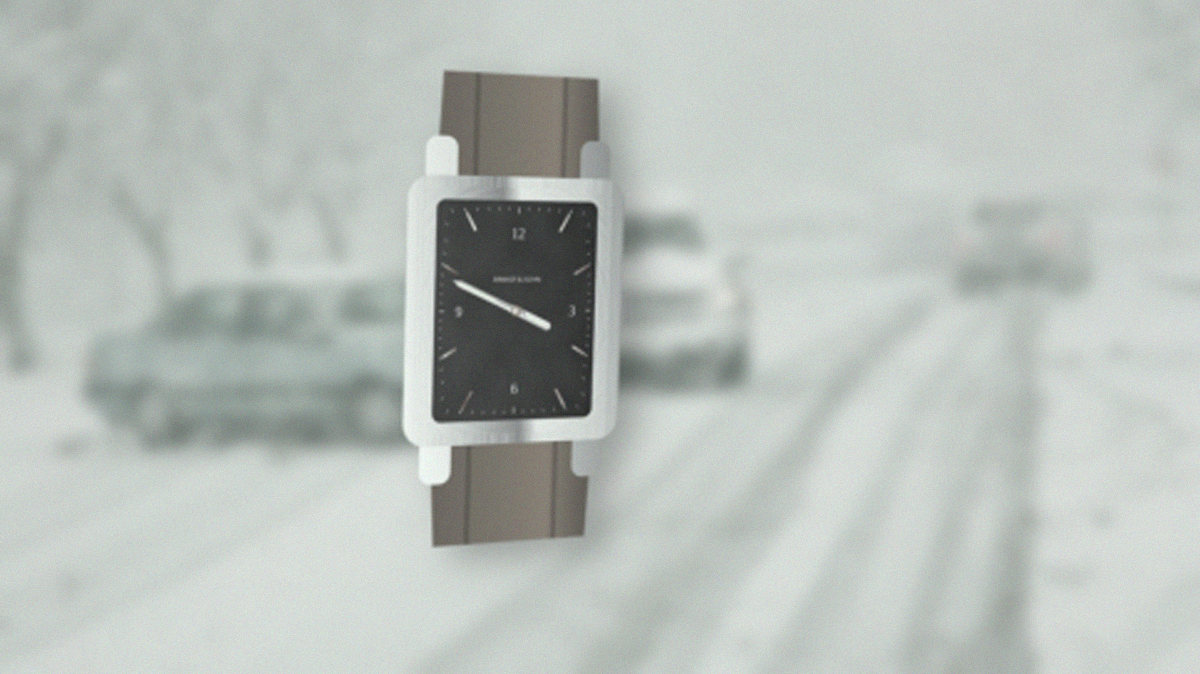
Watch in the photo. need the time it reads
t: 3:49
